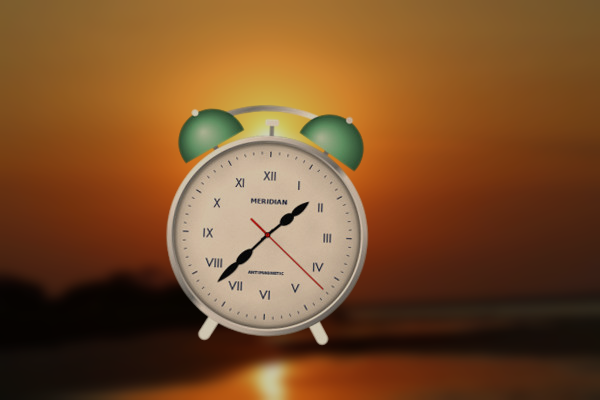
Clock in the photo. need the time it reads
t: 1:37:22
